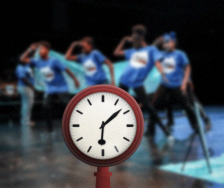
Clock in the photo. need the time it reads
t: 6:08
